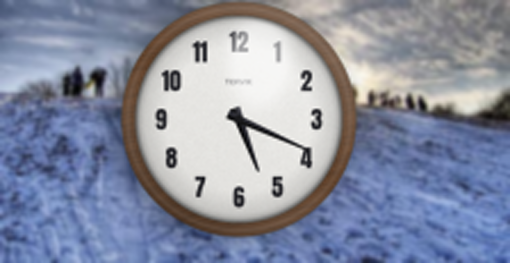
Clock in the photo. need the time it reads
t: 5:19
